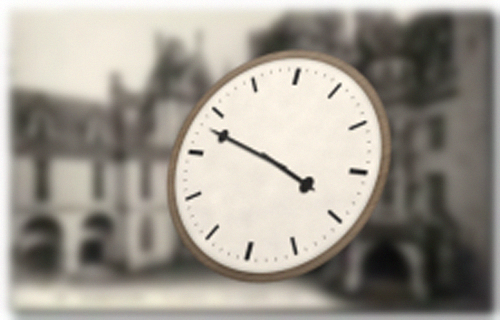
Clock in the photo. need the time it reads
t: 3:48
